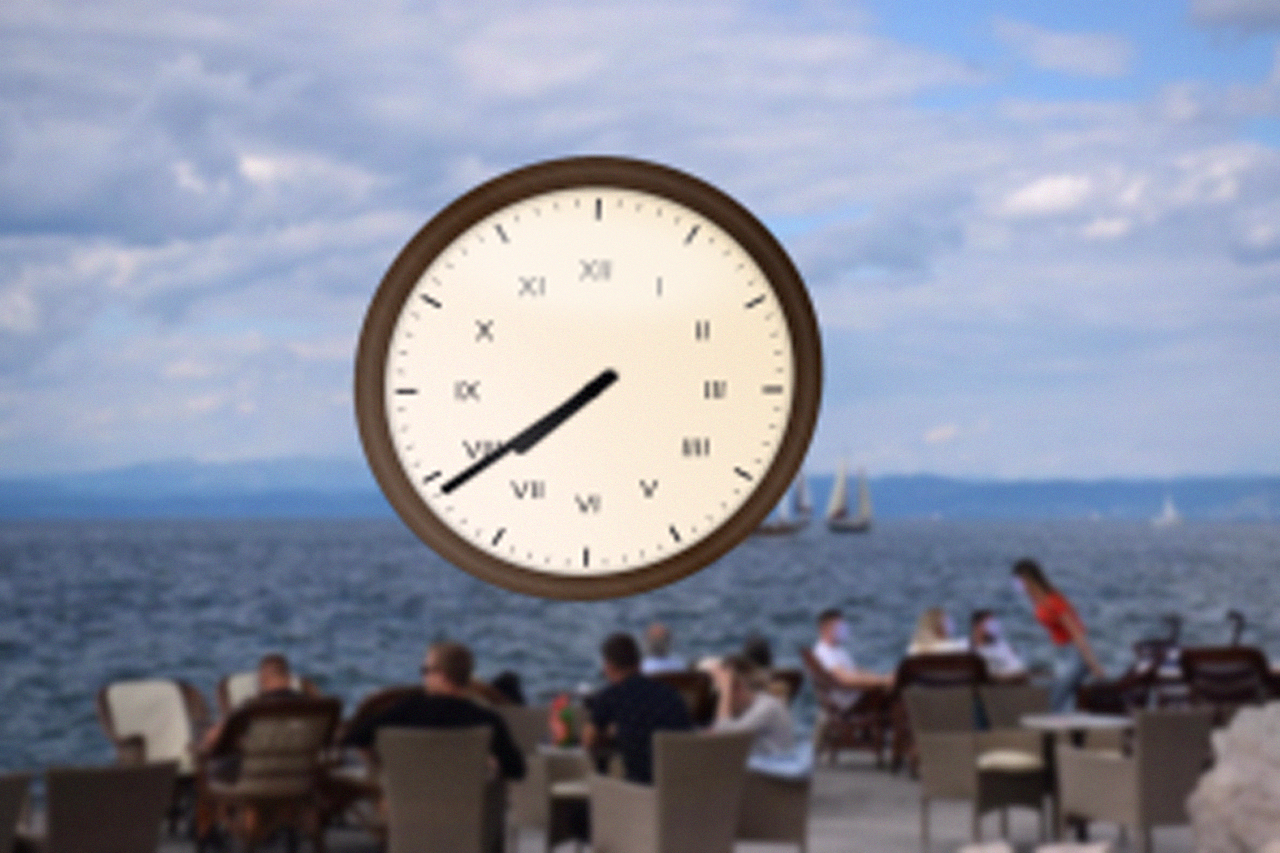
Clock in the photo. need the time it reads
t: 7:39
